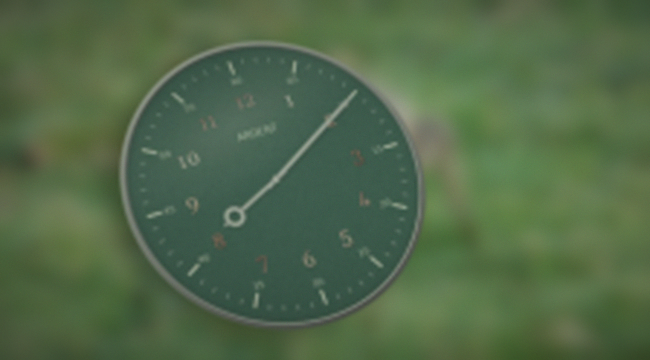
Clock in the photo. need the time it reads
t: 8:10
